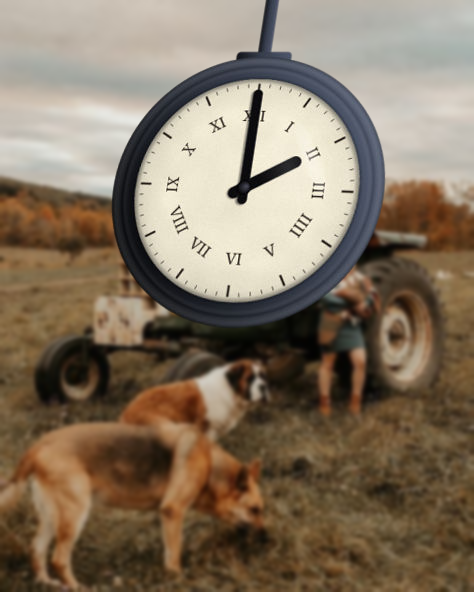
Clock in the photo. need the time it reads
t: 2:00
